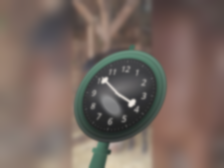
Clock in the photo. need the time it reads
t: 3:51
